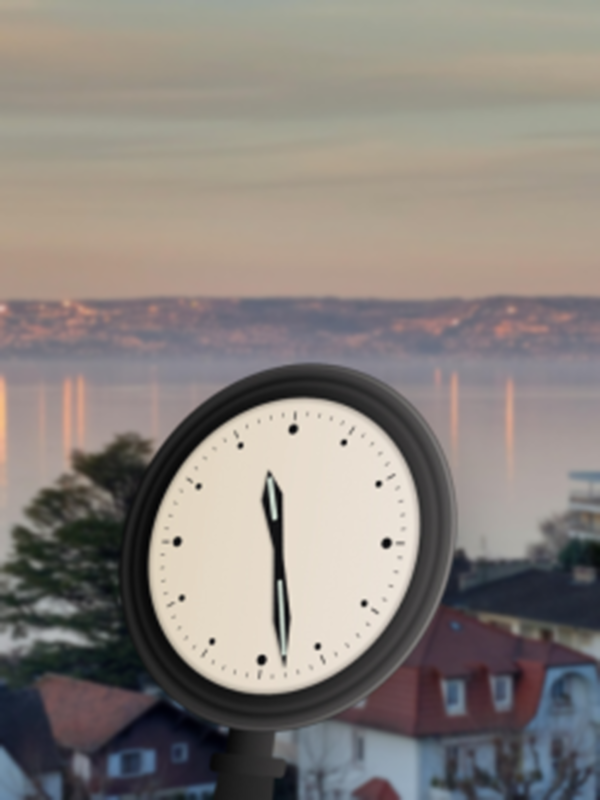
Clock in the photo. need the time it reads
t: 11:28
